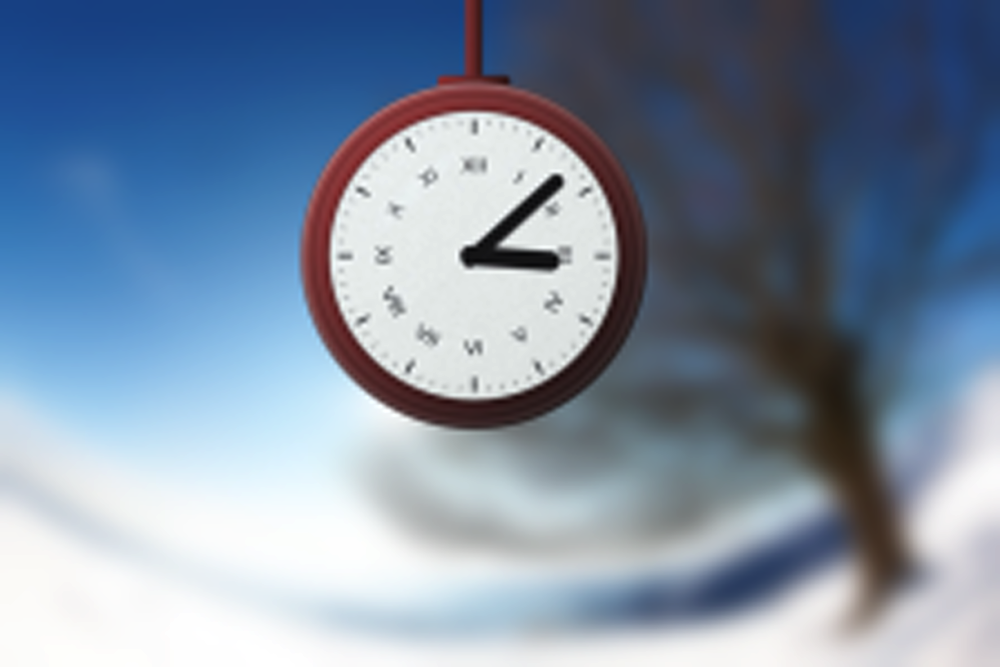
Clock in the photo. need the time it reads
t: 3:08
